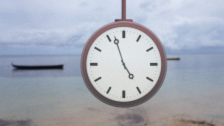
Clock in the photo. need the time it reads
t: 4:57
